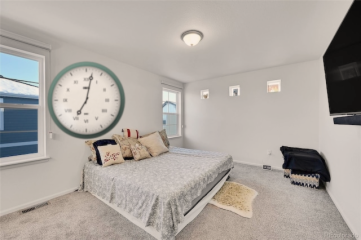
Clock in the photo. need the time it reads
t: 7:02
